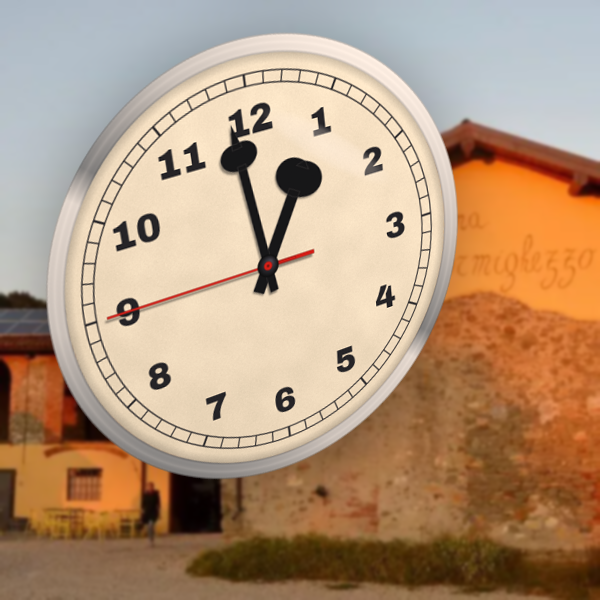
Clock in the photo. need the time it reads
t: 12:58:45
